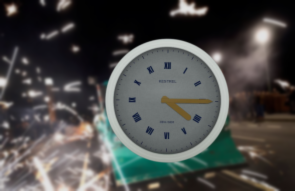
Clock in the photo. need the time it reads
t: 4:15
